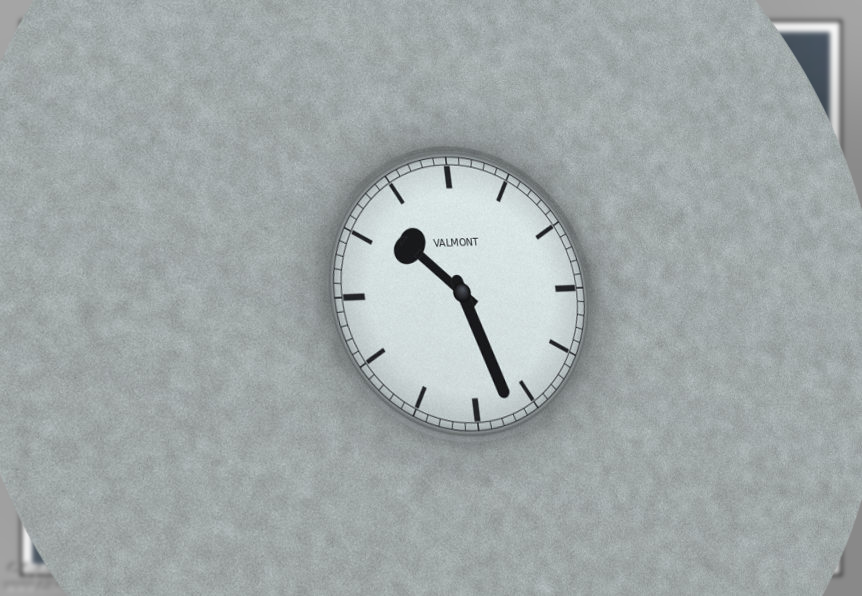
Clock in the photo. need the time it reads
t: 10:27
